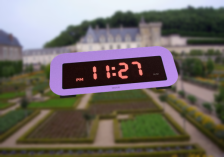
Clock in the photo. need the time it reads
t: 11:27
